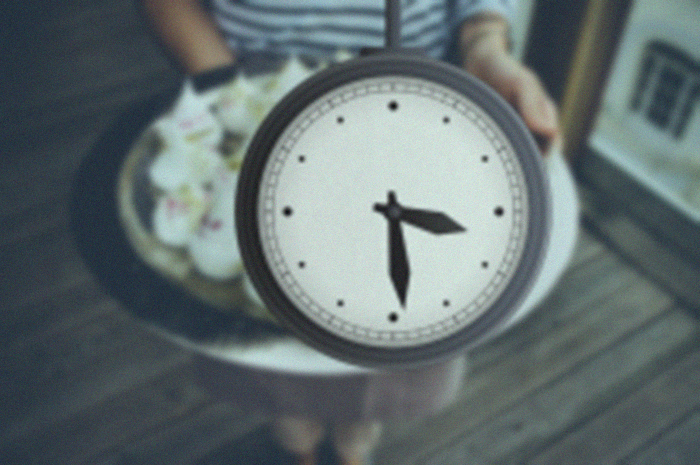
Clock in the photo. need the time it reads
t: 3:29
